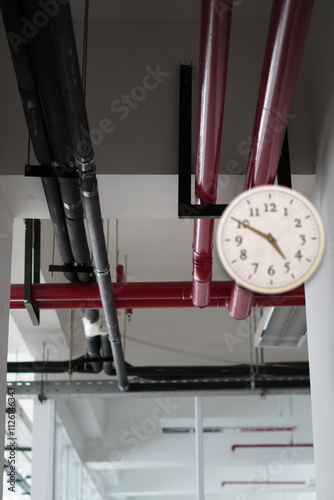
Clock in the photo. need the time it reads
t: 4:50
